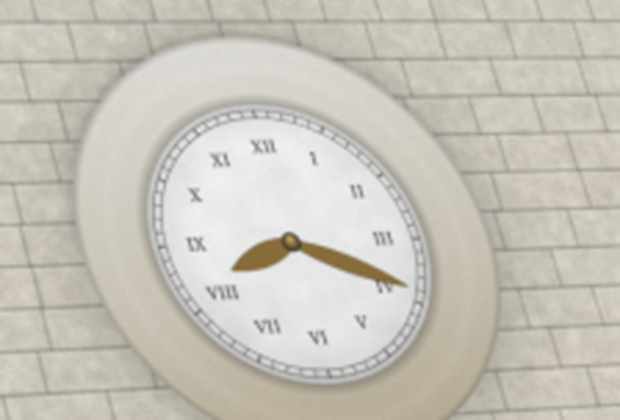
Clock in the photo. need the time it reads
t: 8:19
